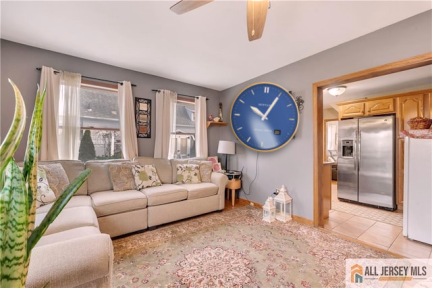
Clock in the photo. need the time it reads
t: 10:05
